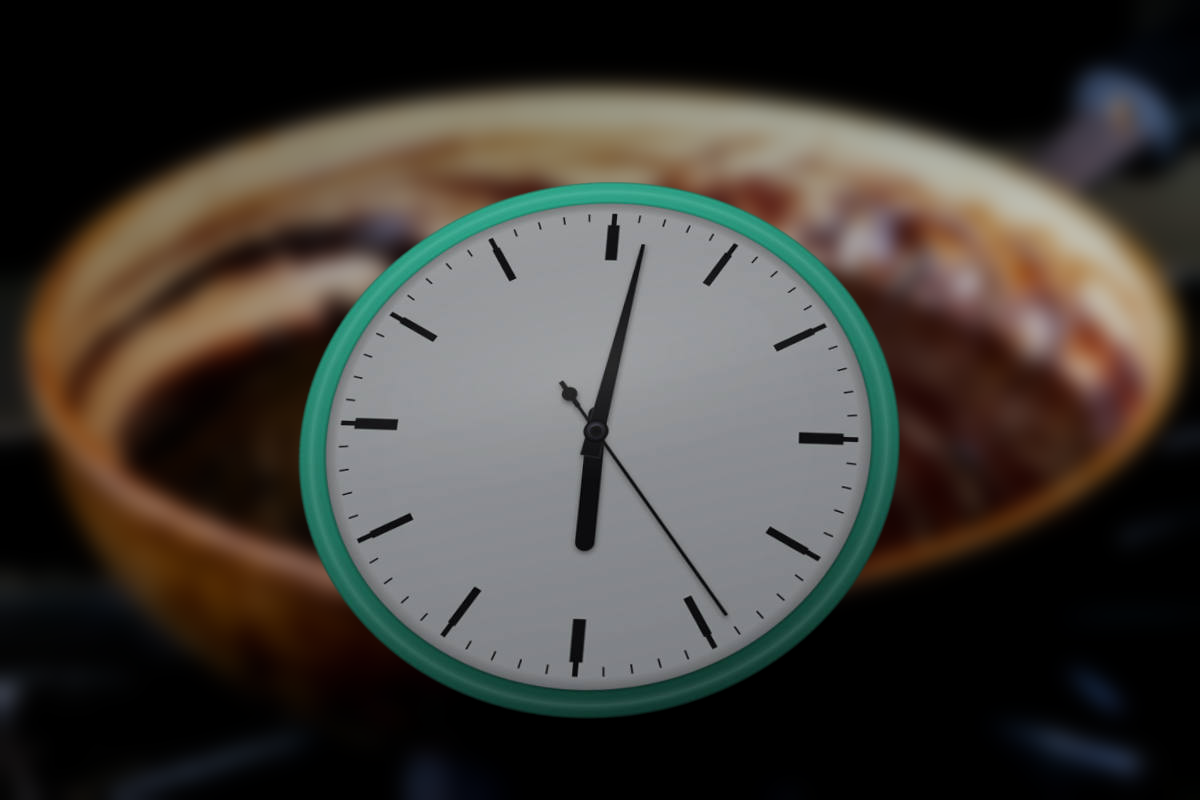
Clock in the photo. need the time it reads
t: 6:01:24
